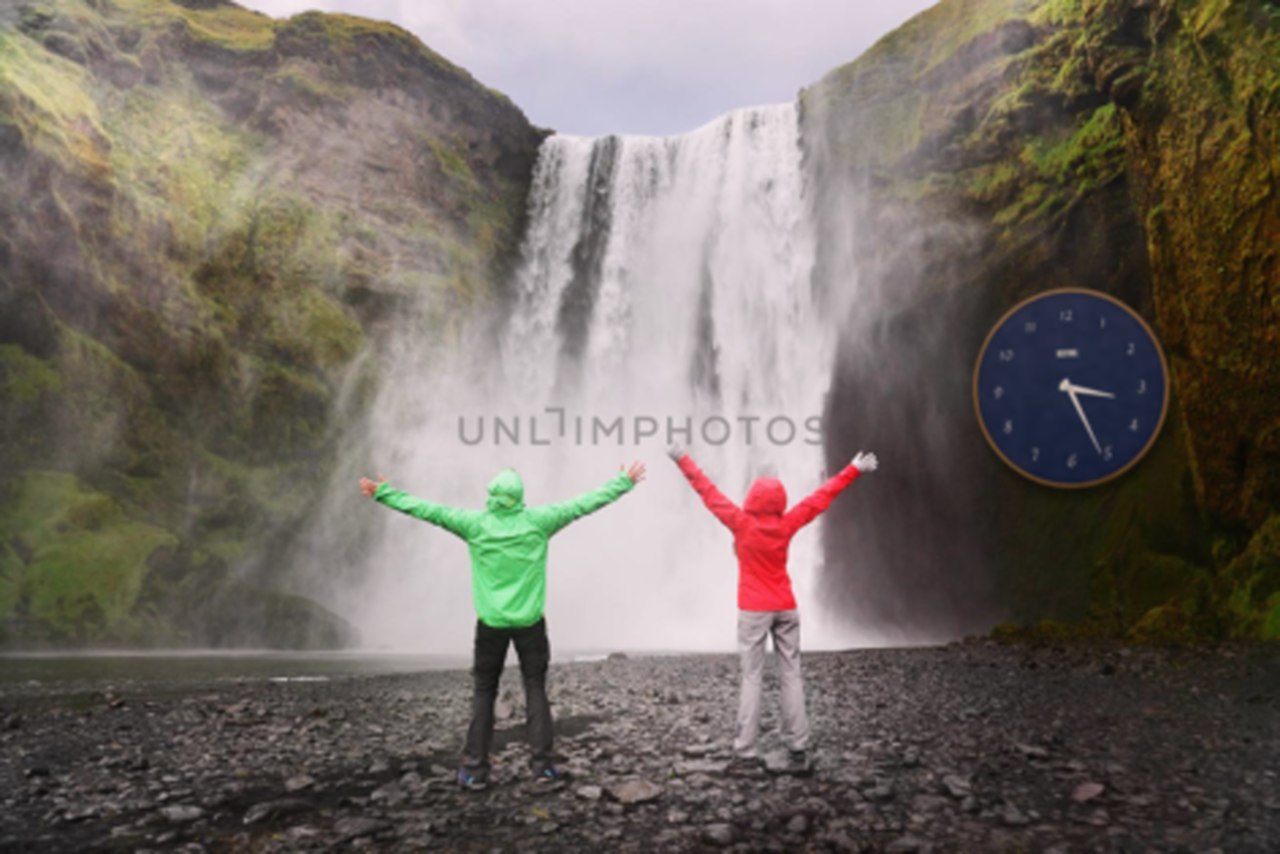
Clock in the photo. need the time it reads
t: 3:26
